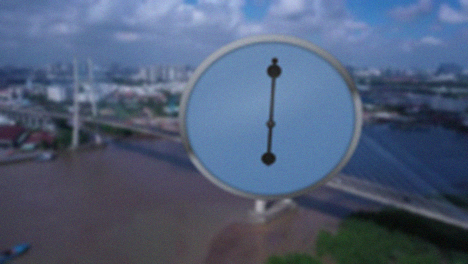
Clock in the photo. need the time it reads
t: 6:00
